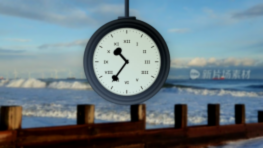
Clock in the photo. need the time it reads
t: 10:36
